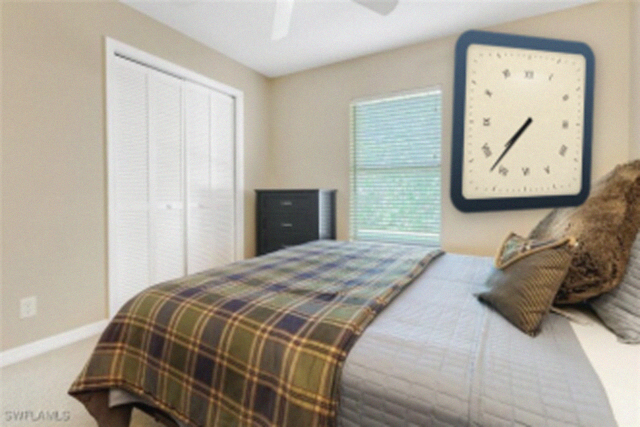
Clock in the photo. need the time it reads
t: 7:37
